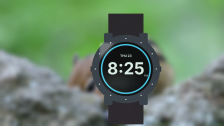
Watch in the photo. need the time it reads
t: 8:25
